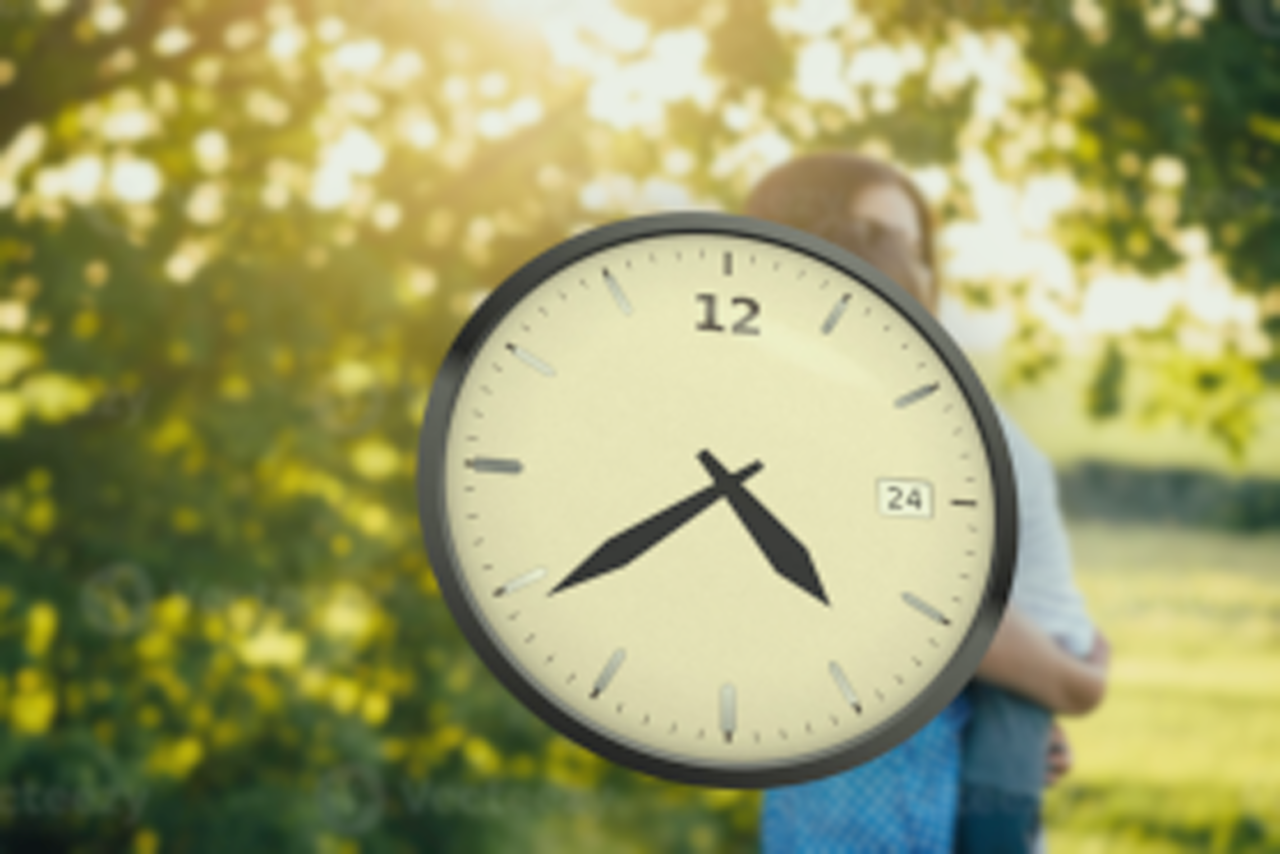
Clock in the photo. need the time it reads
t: 4:39
